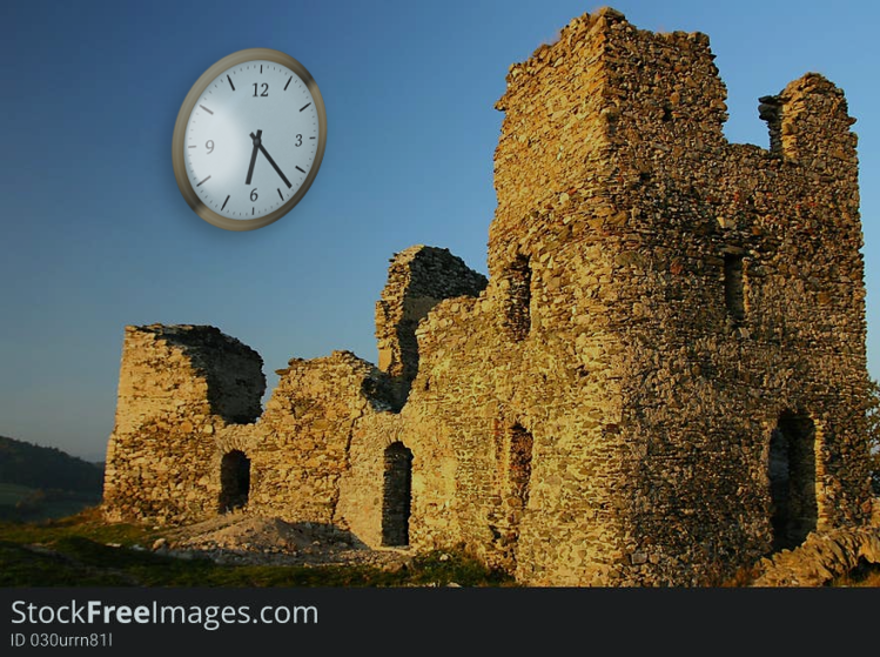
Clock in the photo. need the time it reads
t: 6:23
